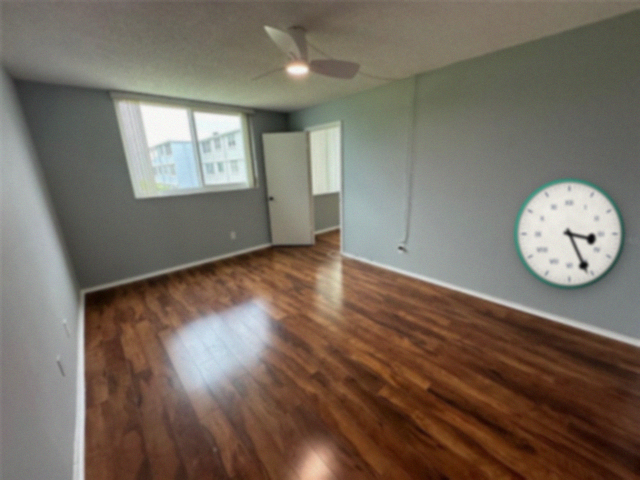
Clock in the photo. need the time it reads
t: 3:26
